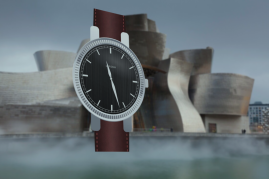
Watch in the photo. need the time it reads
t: 11:27
